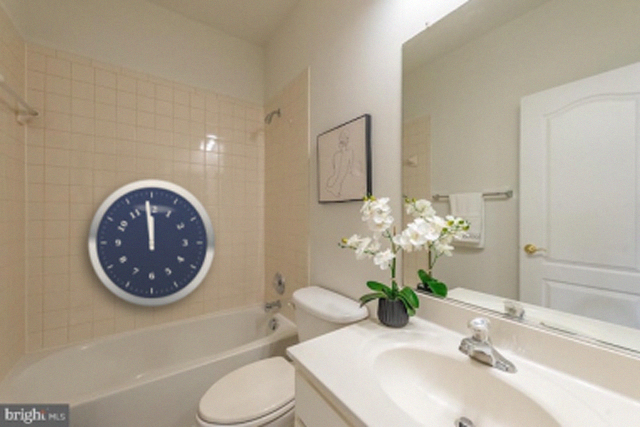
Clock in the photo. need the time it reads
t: 11:59
